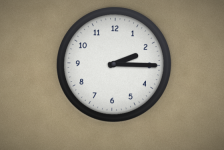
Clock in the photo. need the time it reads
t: 2:15
